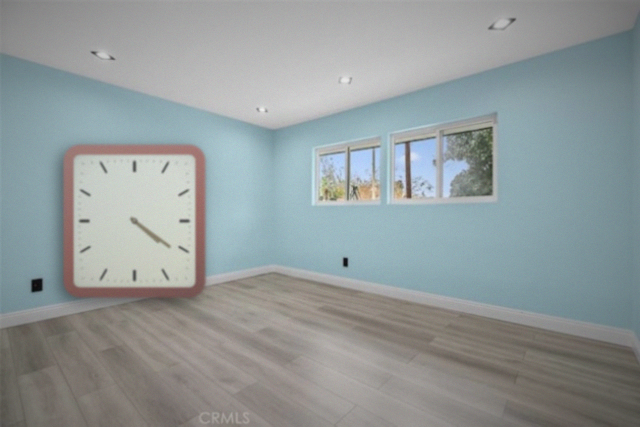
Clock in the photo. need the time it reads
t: 4:21
